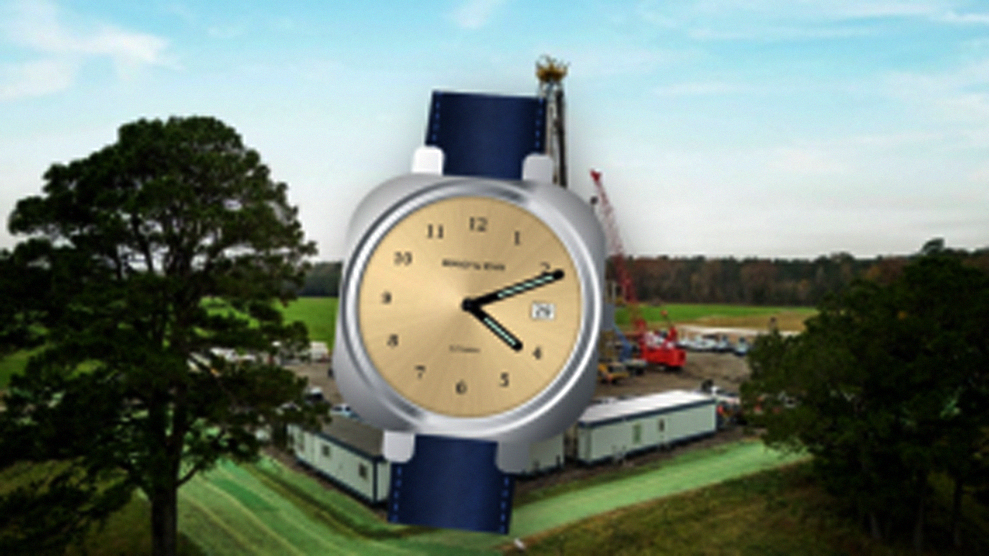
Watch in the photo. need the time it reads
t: 4:11
